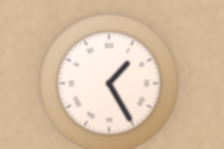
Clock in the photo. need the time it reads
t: 1:25
